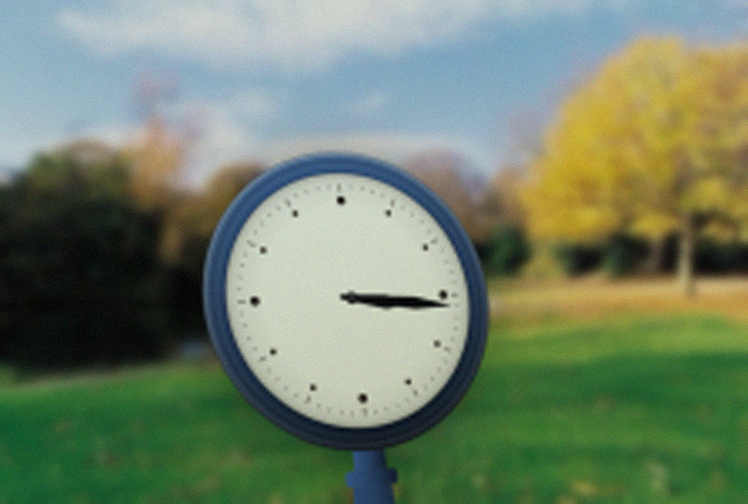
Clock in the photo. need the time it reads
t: 3:16
